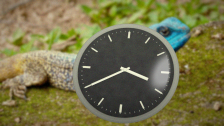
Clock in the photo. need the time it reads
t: 3:40
